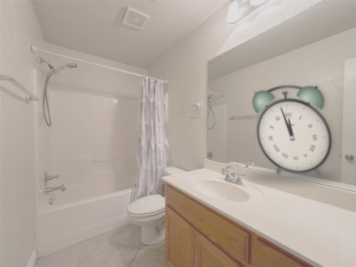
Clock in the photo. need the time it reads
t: 11:58
